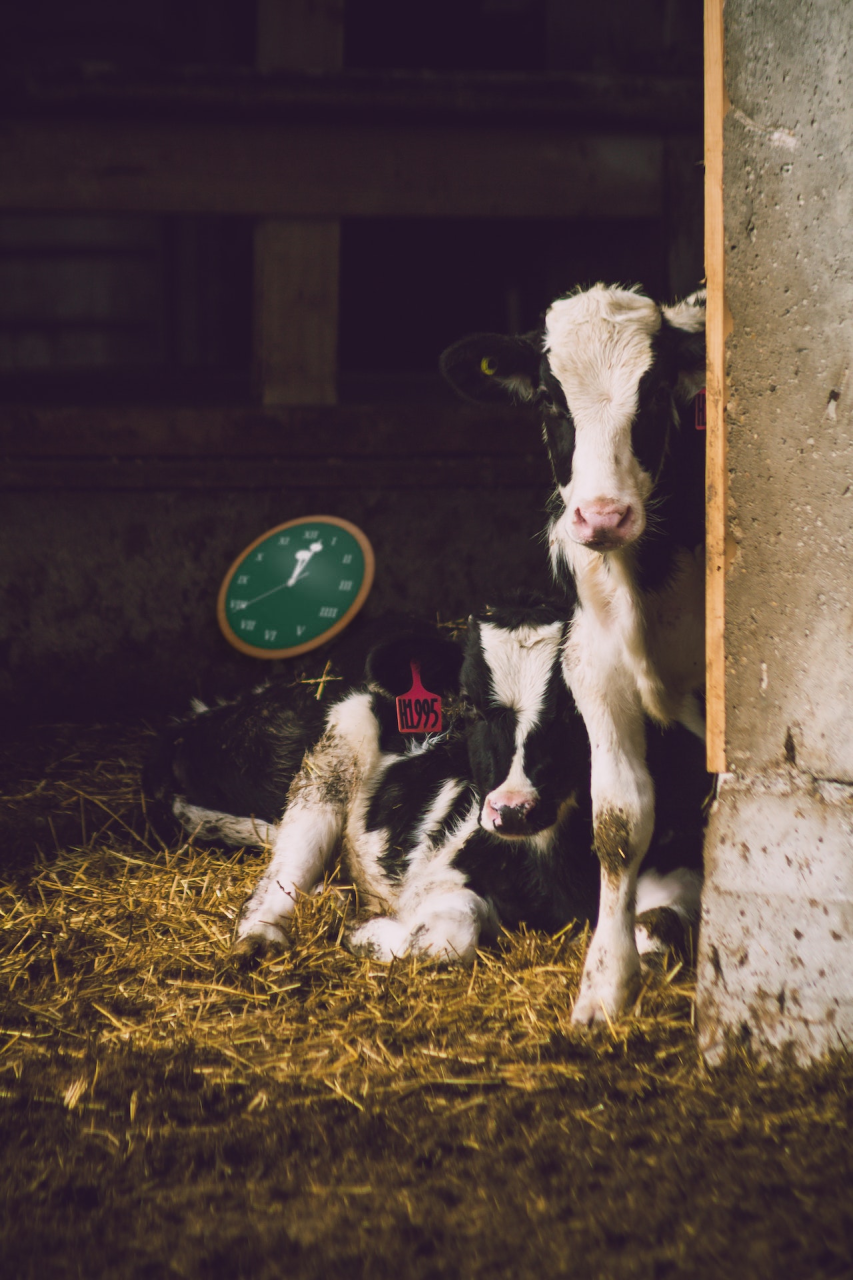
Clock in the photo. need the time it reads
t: 12:02:39
